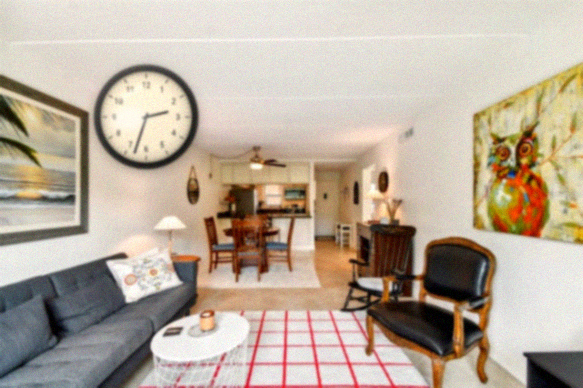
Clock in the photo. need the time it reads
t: 2:33
